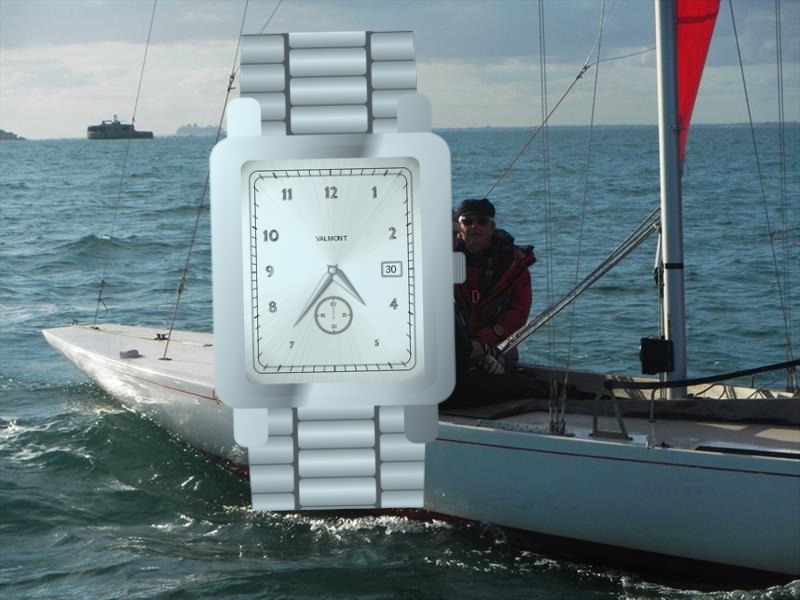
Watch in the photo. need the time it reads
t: 4:36
